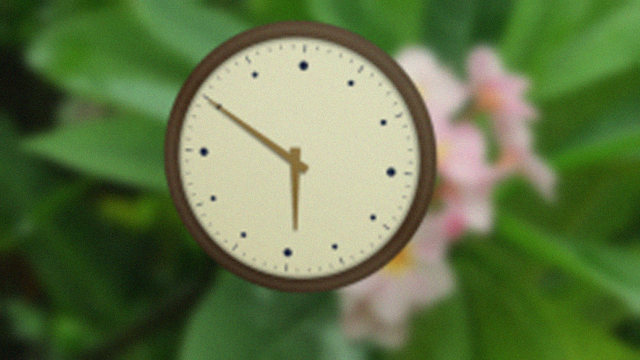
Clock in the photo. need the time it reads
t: 5:50
